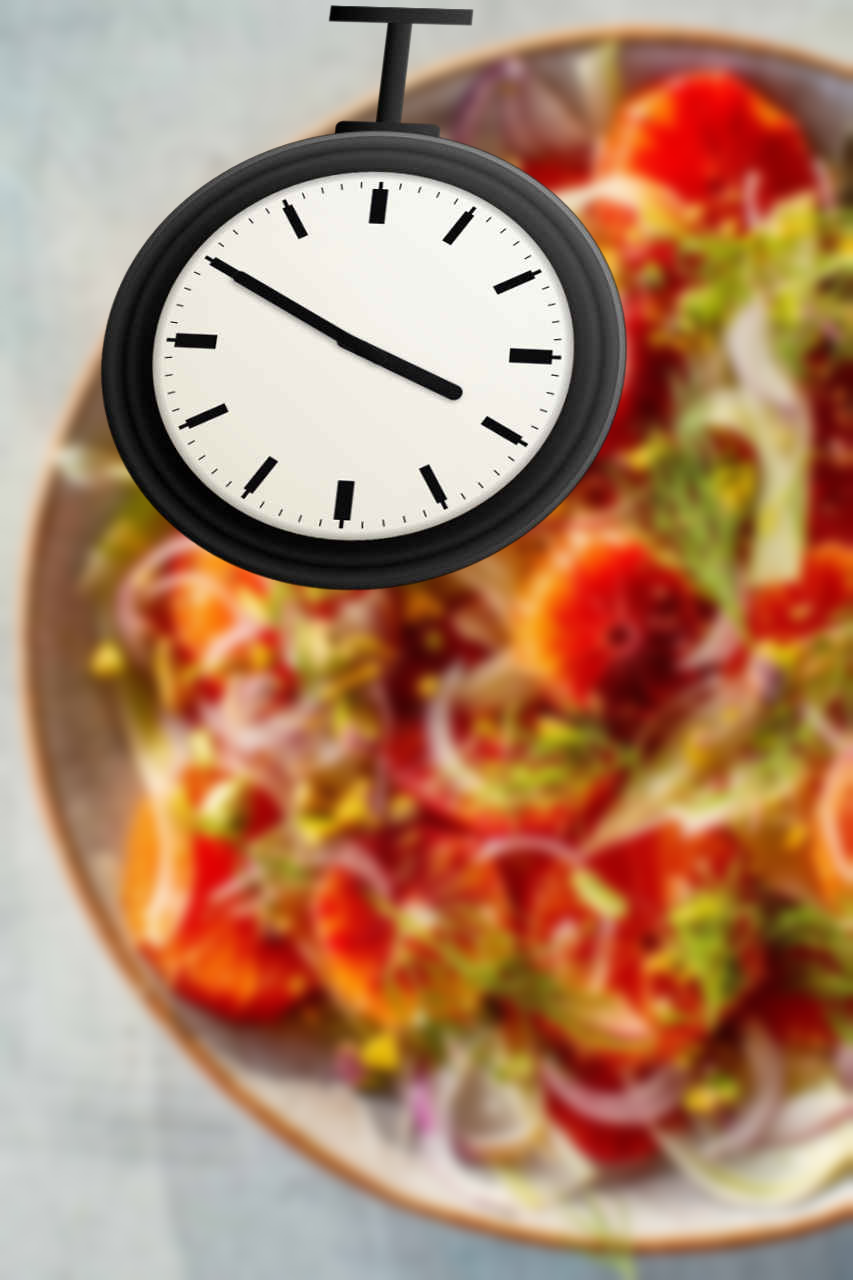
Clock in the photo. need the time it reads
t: 3:50
